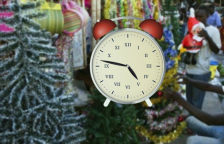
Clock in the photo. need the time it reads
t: 4:47
